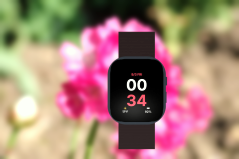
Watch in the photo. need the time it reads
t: 0:34
